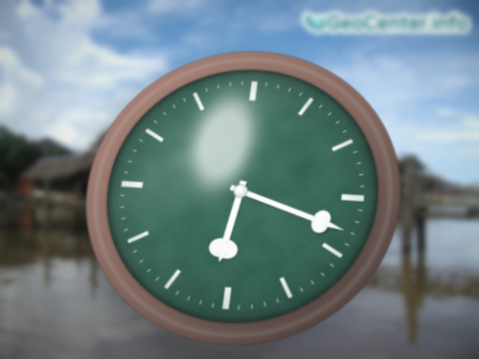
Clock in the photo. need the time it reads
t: 6:18
